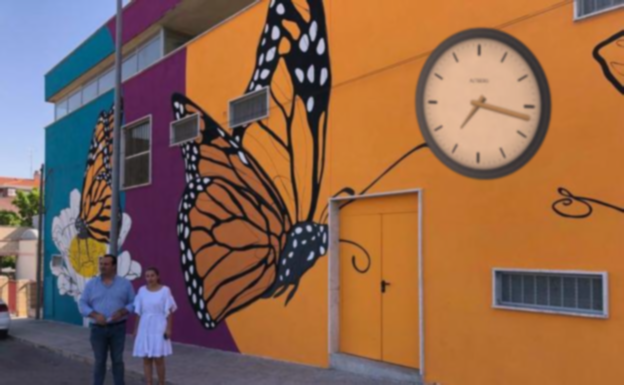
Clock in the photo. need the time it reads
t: 7:17
